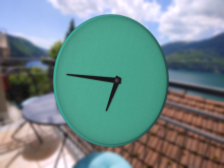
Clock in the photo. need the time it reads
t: 6:46
